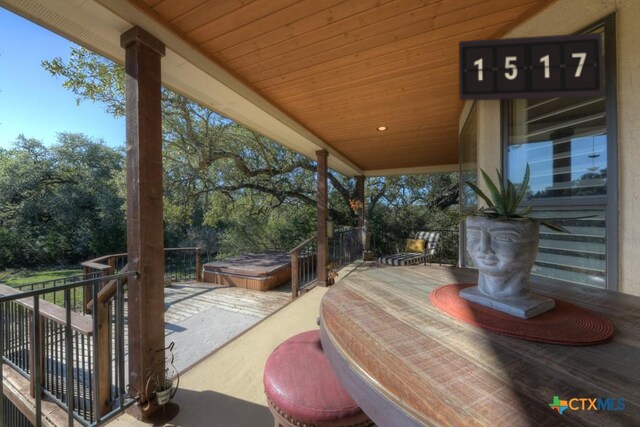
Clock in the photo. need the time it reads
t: 15:17
